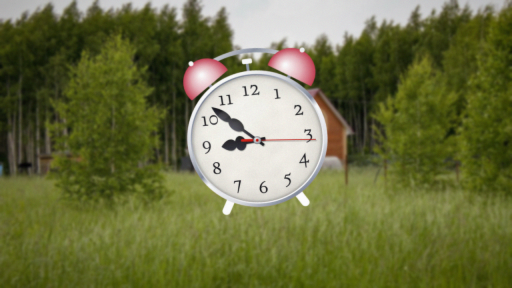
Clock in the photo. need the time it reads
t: 8:52:16
